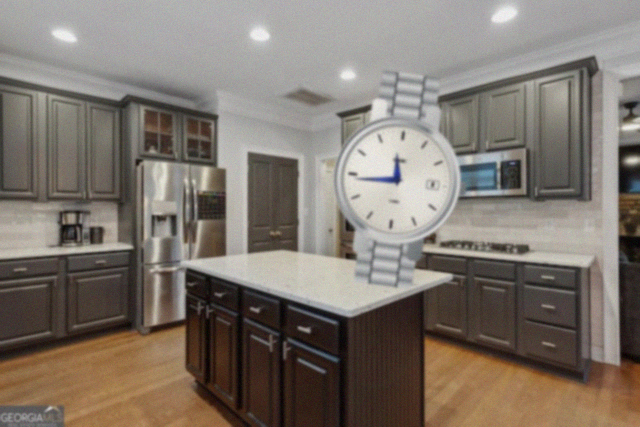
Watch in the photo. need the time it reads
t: 11:44
